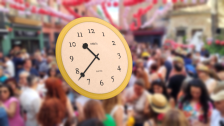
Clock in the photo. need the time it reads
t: 10:38
